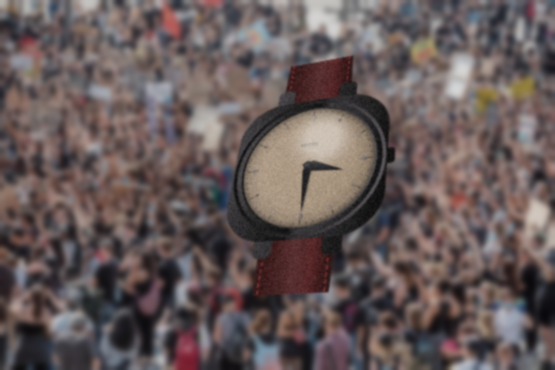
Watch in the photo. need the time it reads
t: 3:30
